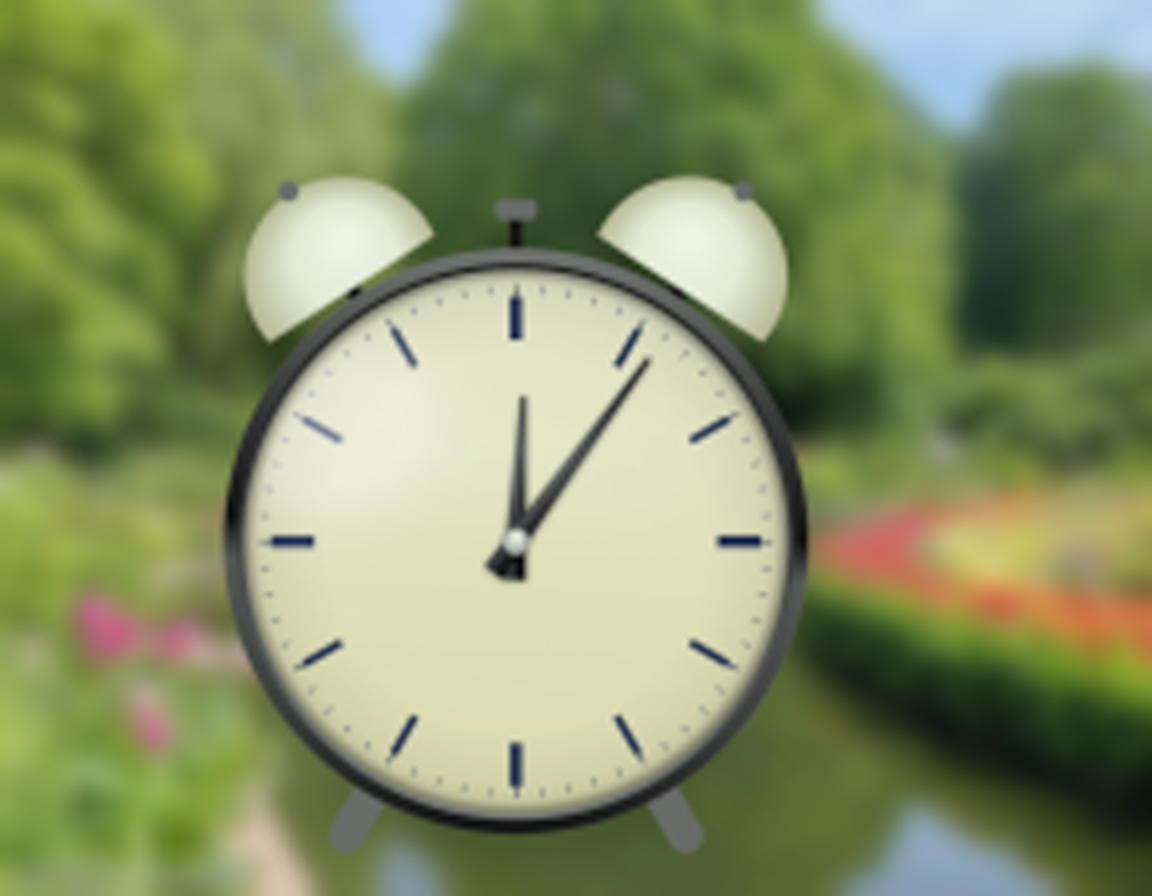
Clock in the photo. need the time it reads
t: 12:06
